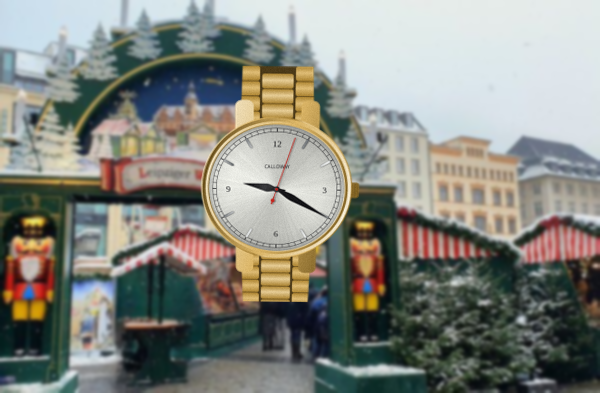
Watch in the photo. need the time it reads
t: 9:20:03
